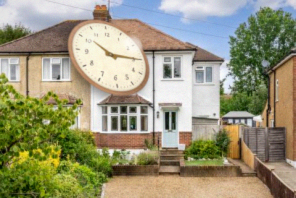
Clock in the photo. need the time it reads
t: 10:15
